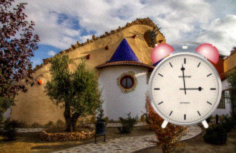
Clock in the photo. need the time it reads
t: 2:59
